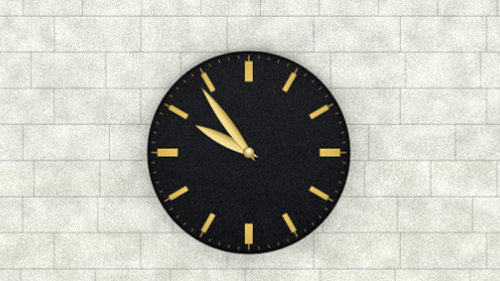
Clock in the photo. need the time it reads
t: 9:54
